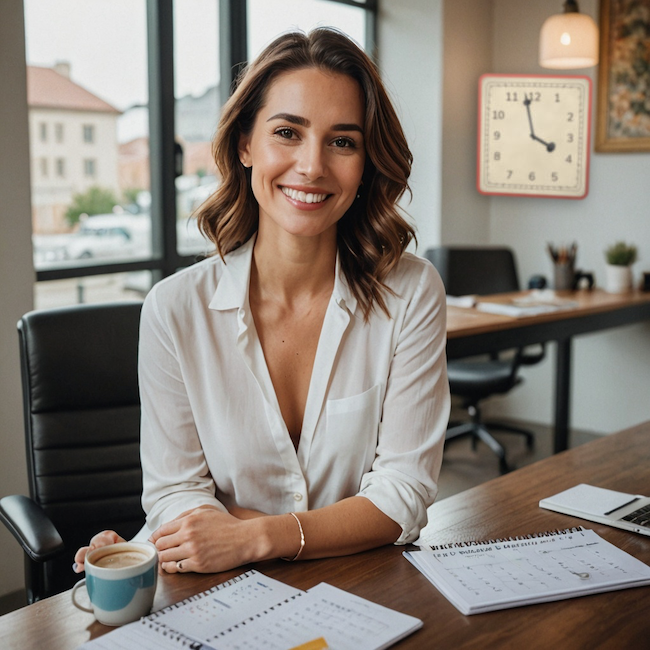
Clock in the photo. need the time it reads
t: 3:58
